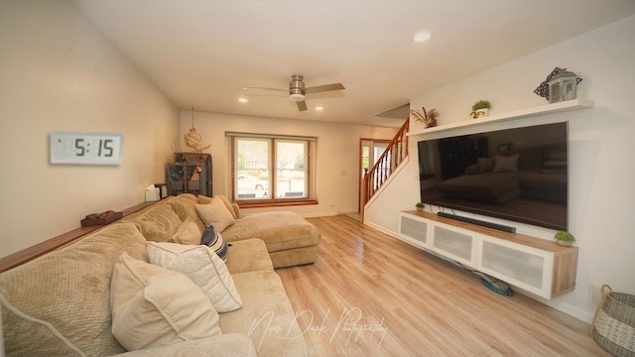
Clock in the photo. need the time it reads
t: 5:15
